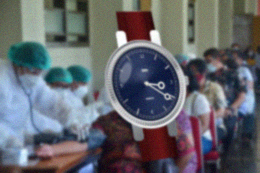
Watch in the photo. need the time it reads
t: 3:21
